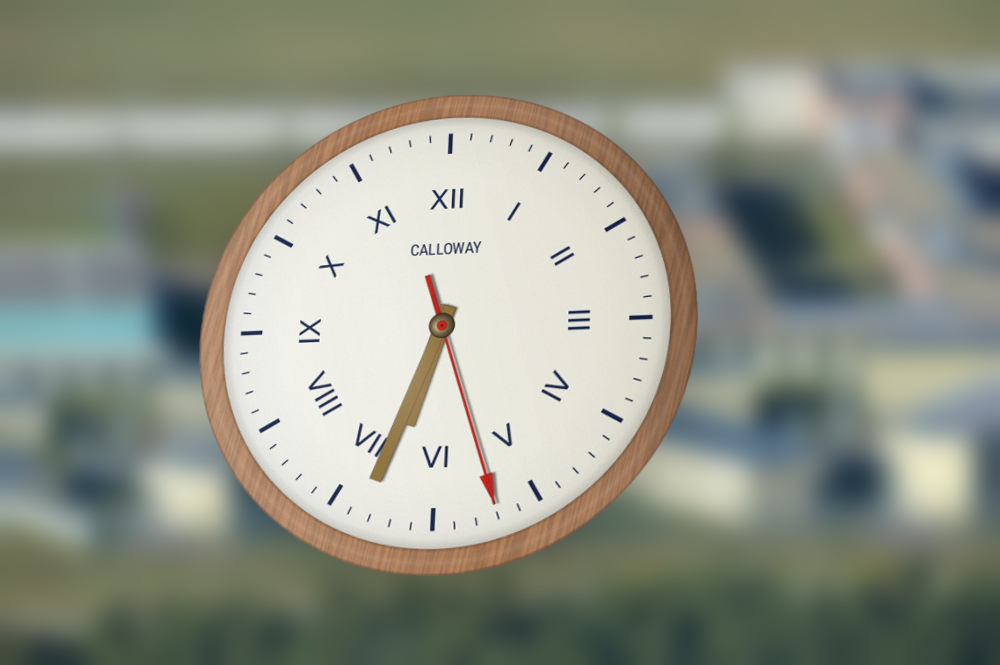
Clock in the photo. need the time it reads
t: 6:33:27
